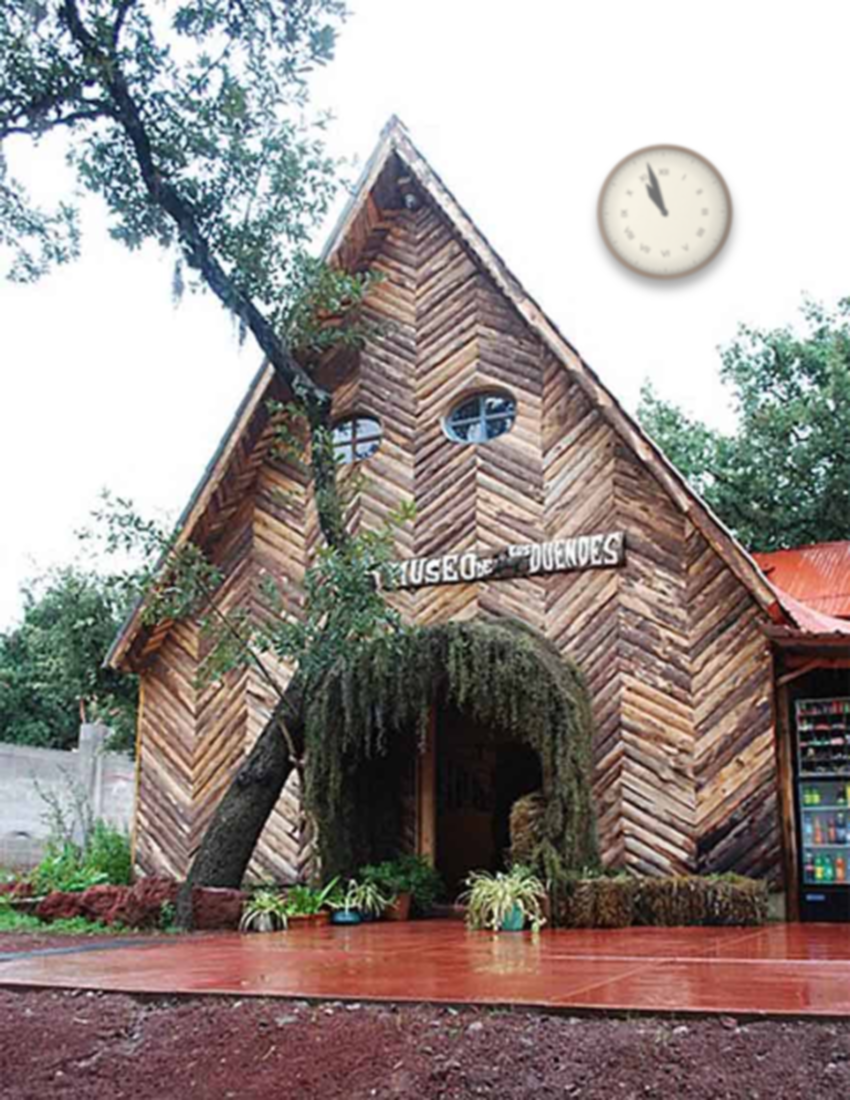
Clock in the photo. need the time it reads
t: 10:57
